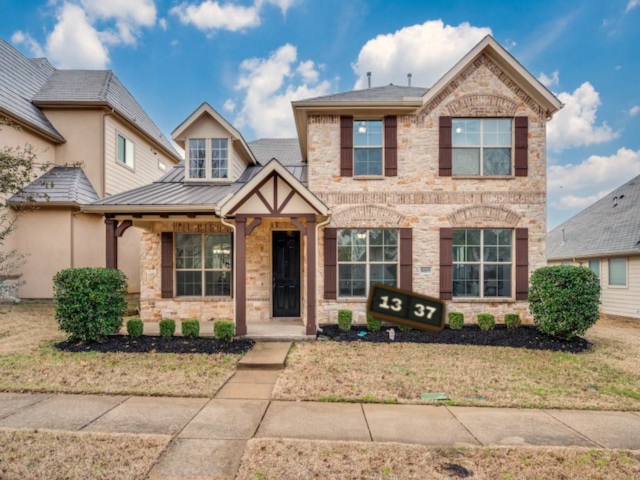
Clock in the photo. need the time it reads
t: 13:37
